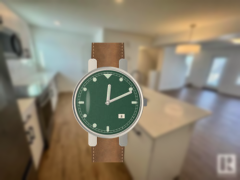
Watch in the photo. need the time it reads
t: 12:11
